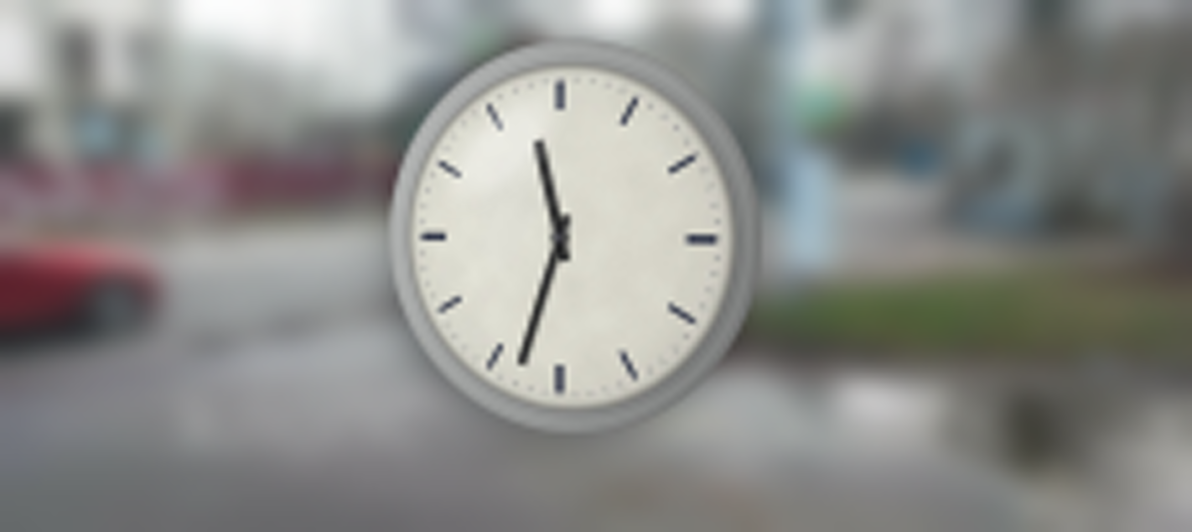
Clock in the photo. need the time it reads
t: 11:33
